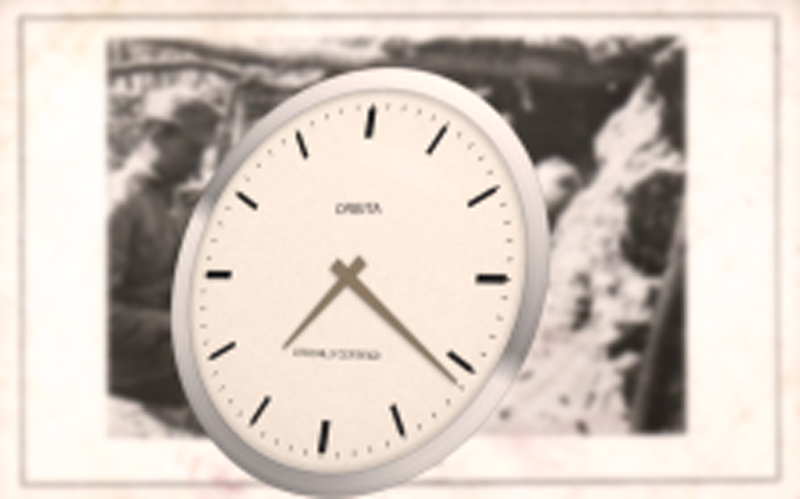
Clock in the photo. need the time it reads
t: 7:21
